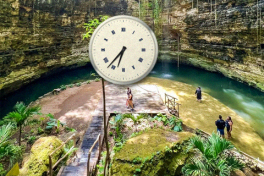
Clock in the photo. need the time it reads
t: 6:37
